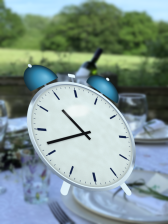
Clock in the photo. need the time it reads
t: 10:42
